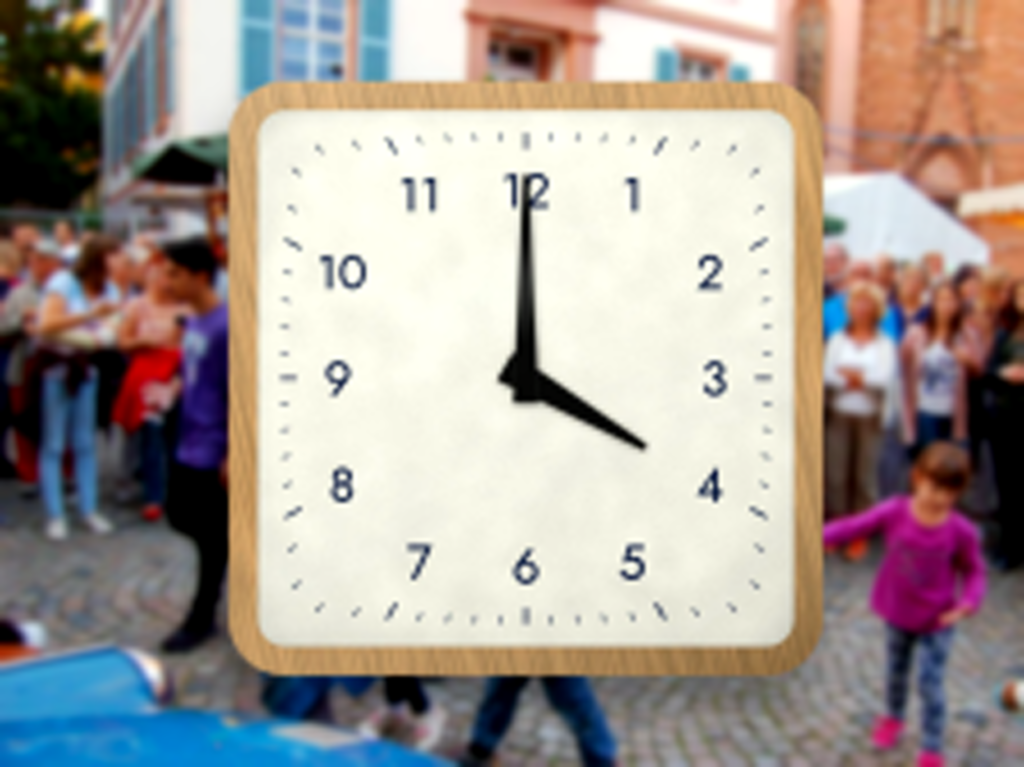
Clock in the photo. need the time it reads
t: 4:00
